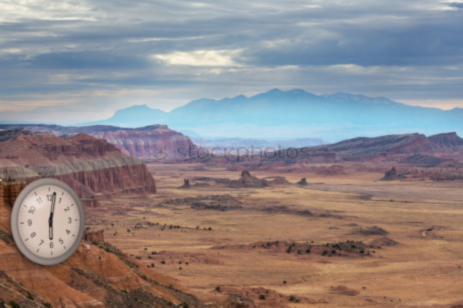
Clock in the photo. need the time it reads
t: 6:02
